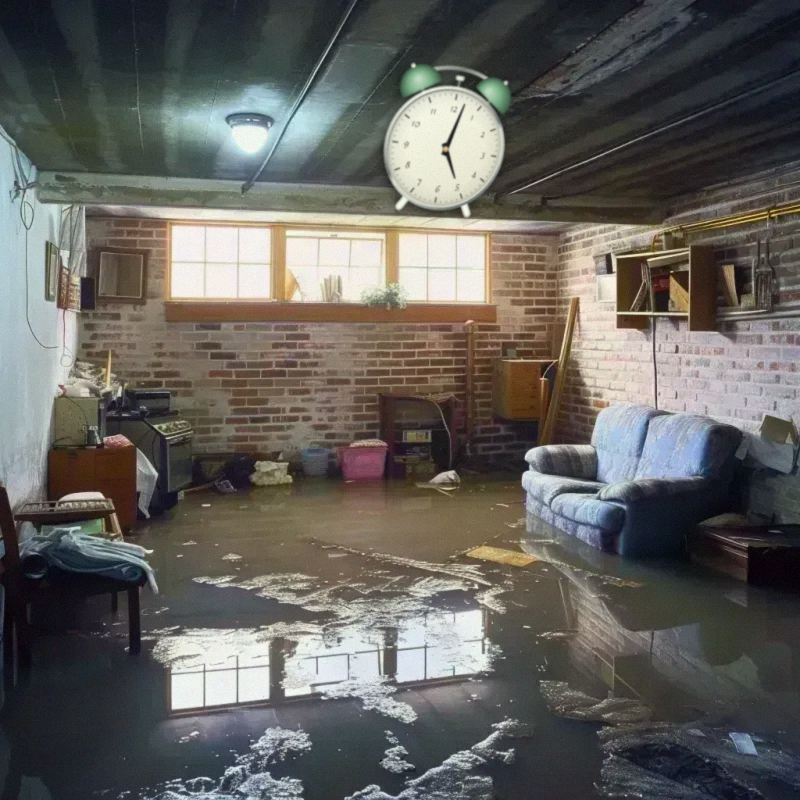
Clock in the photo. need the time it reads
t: 5:02
